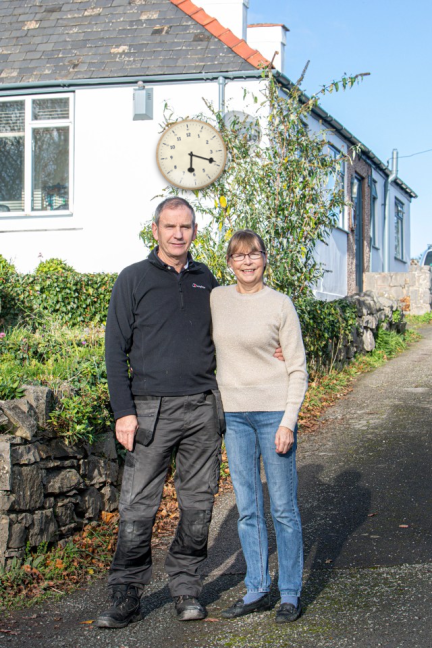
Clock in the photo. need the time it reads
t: 6:19
